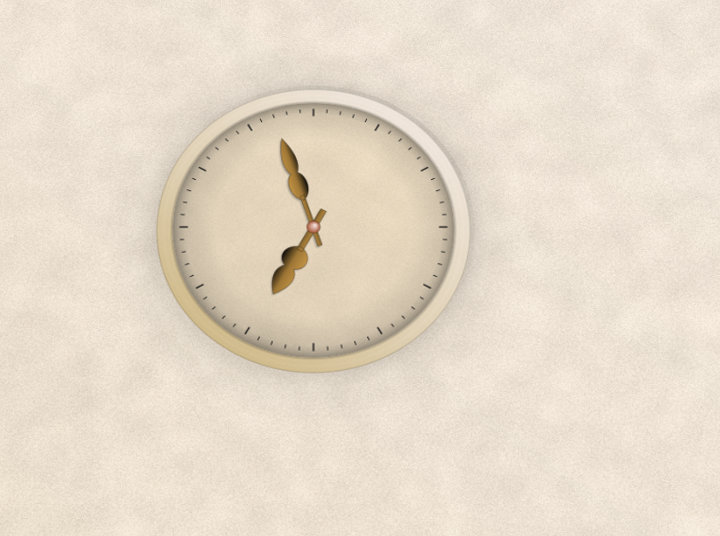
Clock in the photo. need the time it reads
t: 6:57
